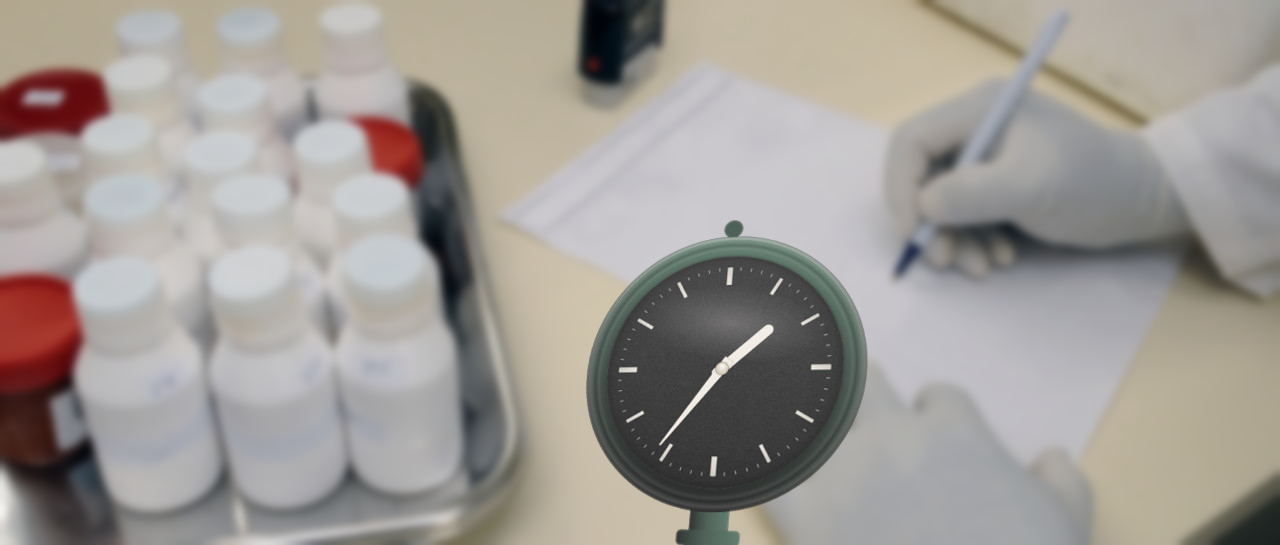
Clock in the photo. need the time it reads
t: 1:36
